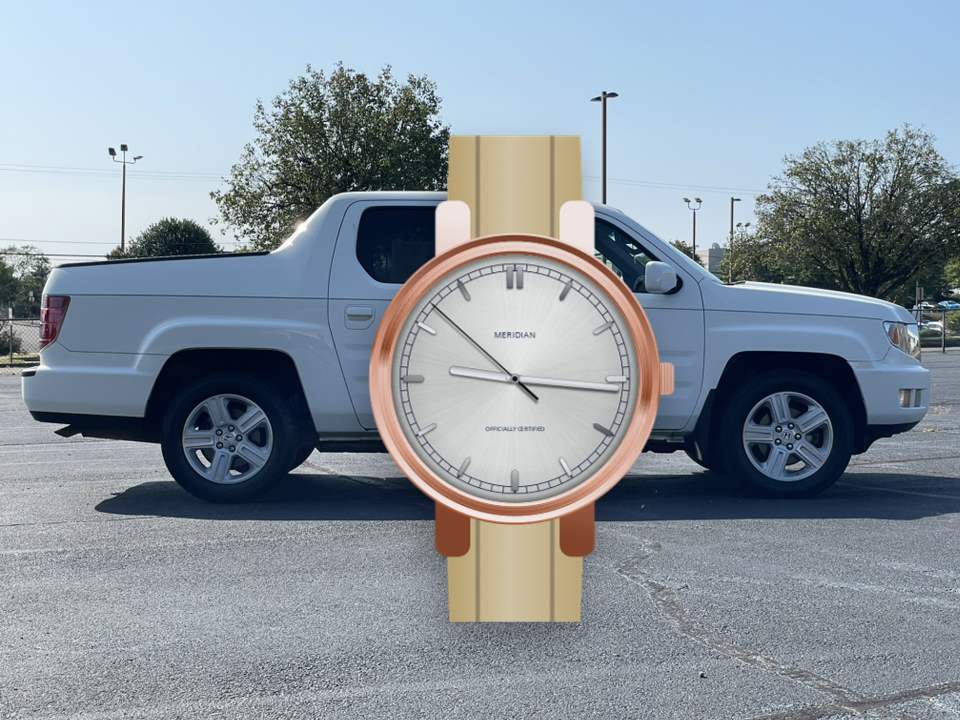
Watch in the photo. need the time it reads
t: 9:15:52
